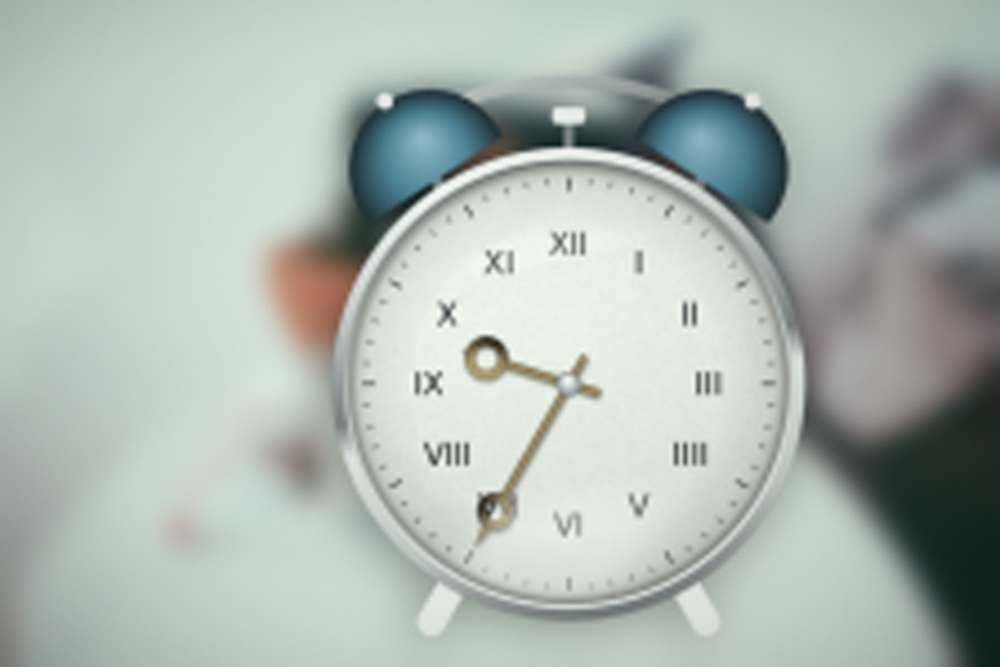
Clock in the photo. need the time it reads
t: 9:35
